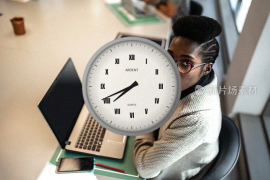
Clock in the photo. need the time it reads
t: 7:41
